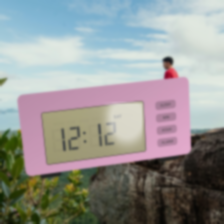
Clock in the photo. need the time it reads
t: 12:12
